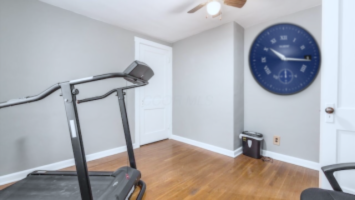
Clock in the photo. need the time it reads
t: 10:16
